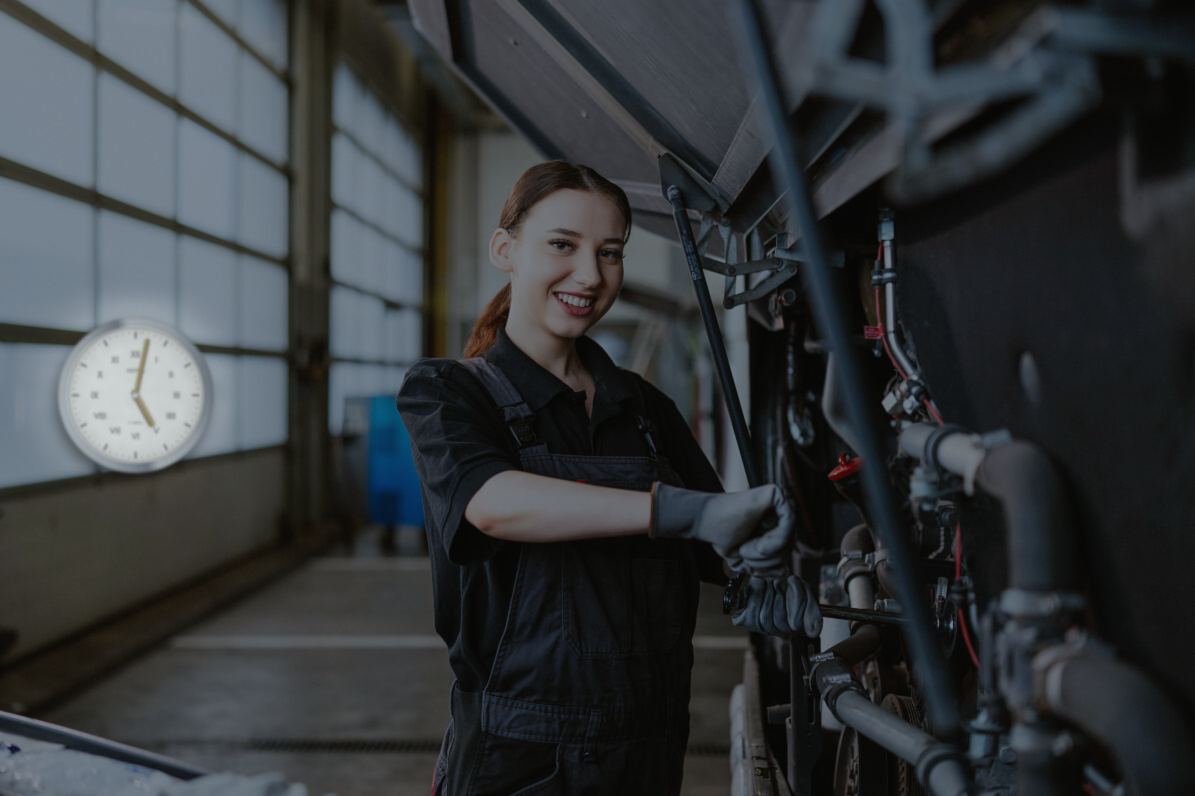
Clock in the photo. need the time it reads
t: 5:02
